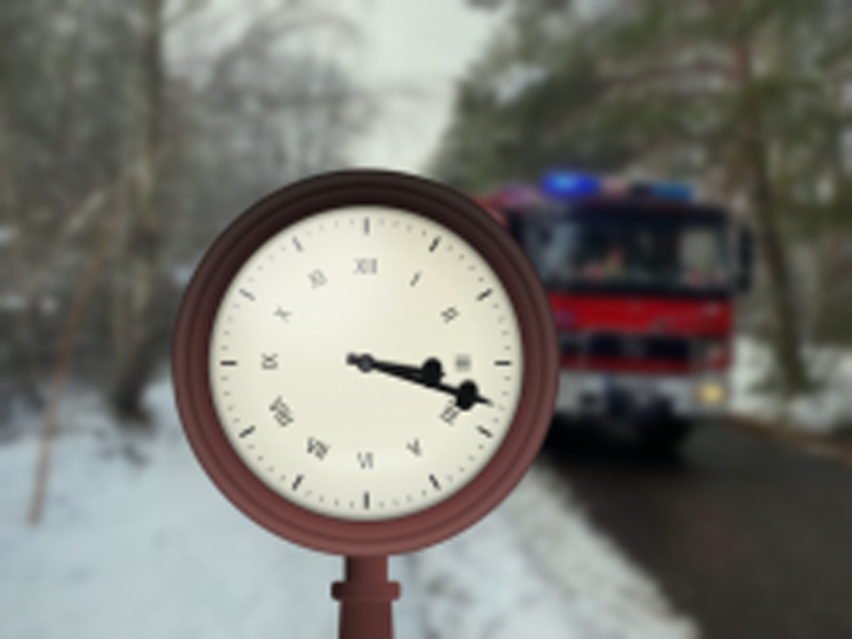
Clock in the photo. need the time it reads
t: 3:18
